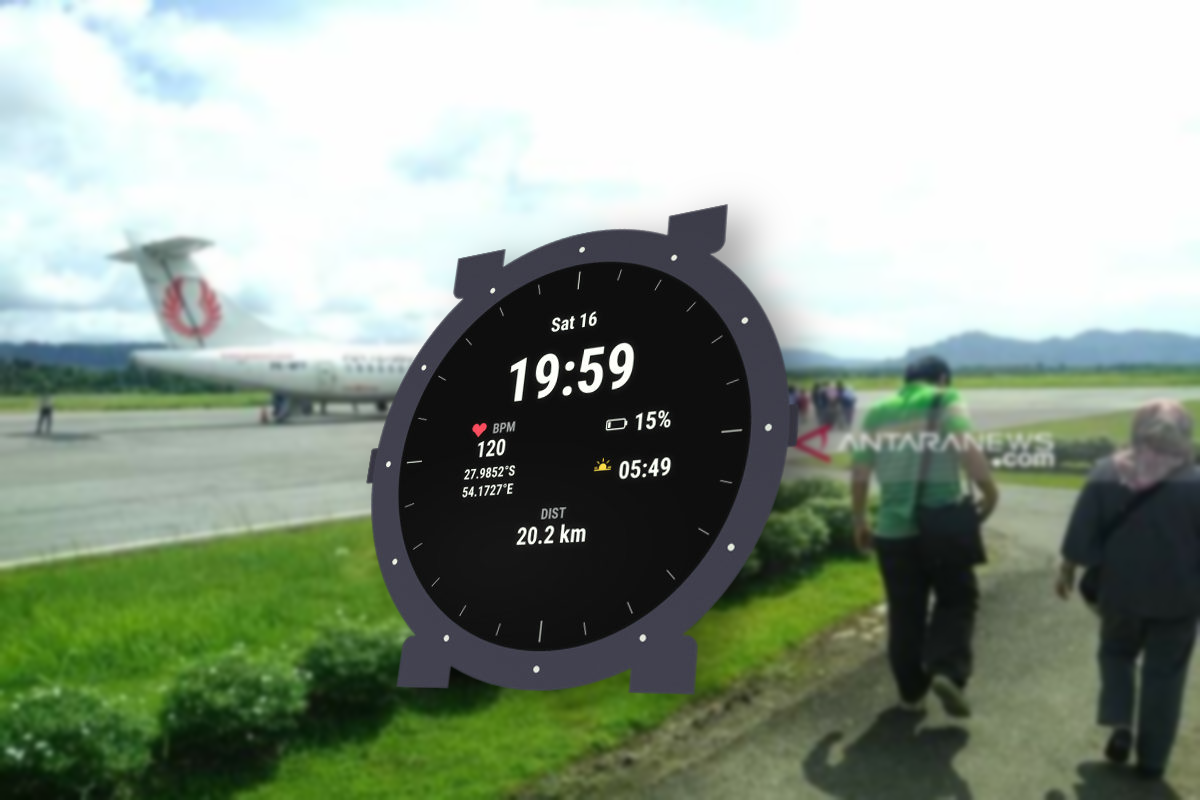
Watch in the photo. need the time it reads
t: 19:59
